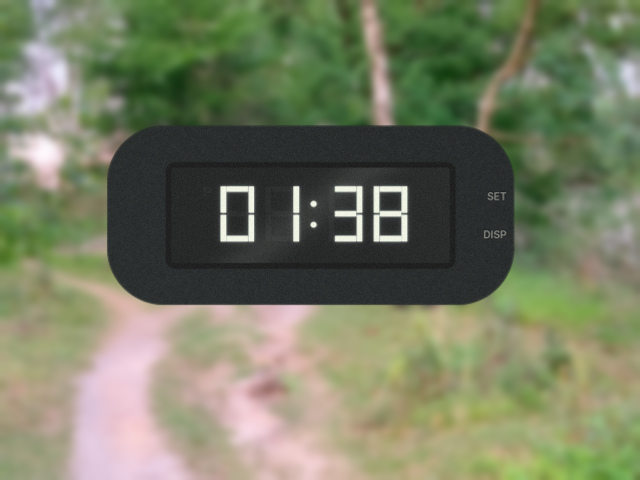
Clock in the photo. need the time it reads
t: 1:38
